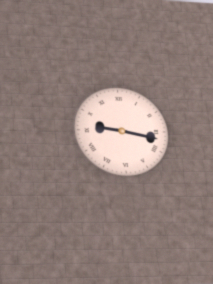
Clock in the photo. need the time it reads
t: 9:17
